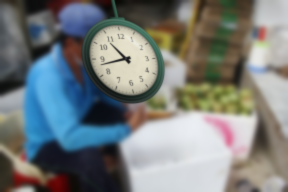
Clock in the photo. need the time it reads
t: 10:43
